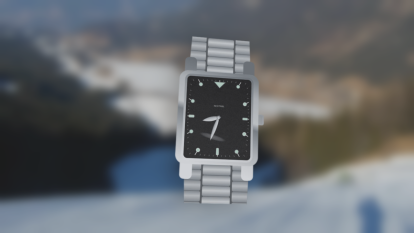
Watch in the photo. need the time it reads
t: 8:33
